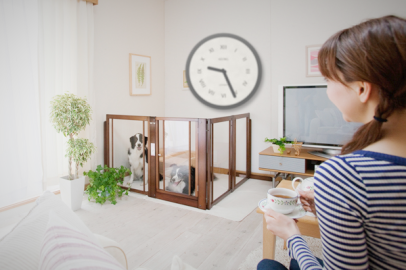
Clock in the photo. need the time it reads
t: 9:26
